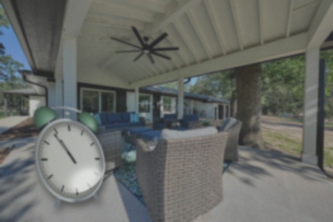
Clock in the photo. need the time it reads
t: 10:54
